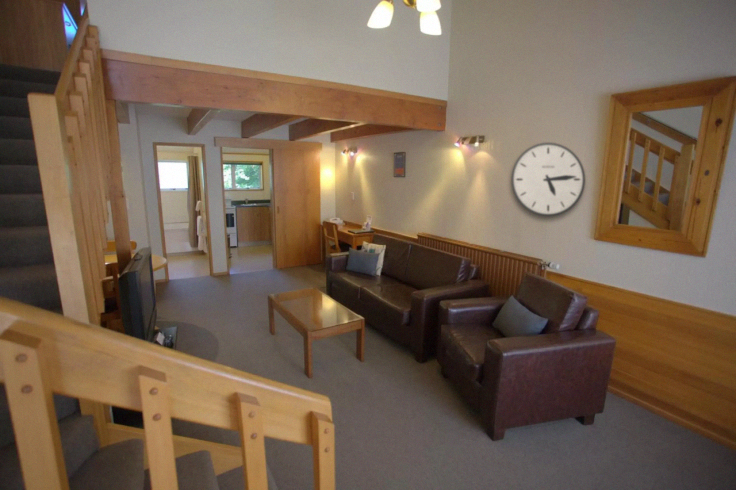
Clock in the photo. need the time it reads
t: 5:14
